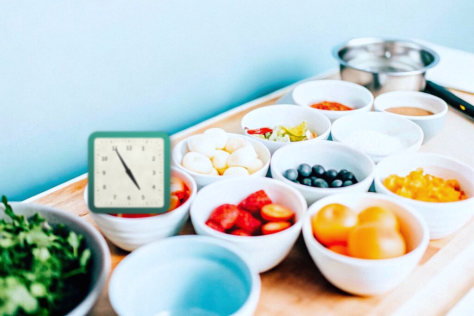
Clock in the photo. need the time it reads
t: 4:55
